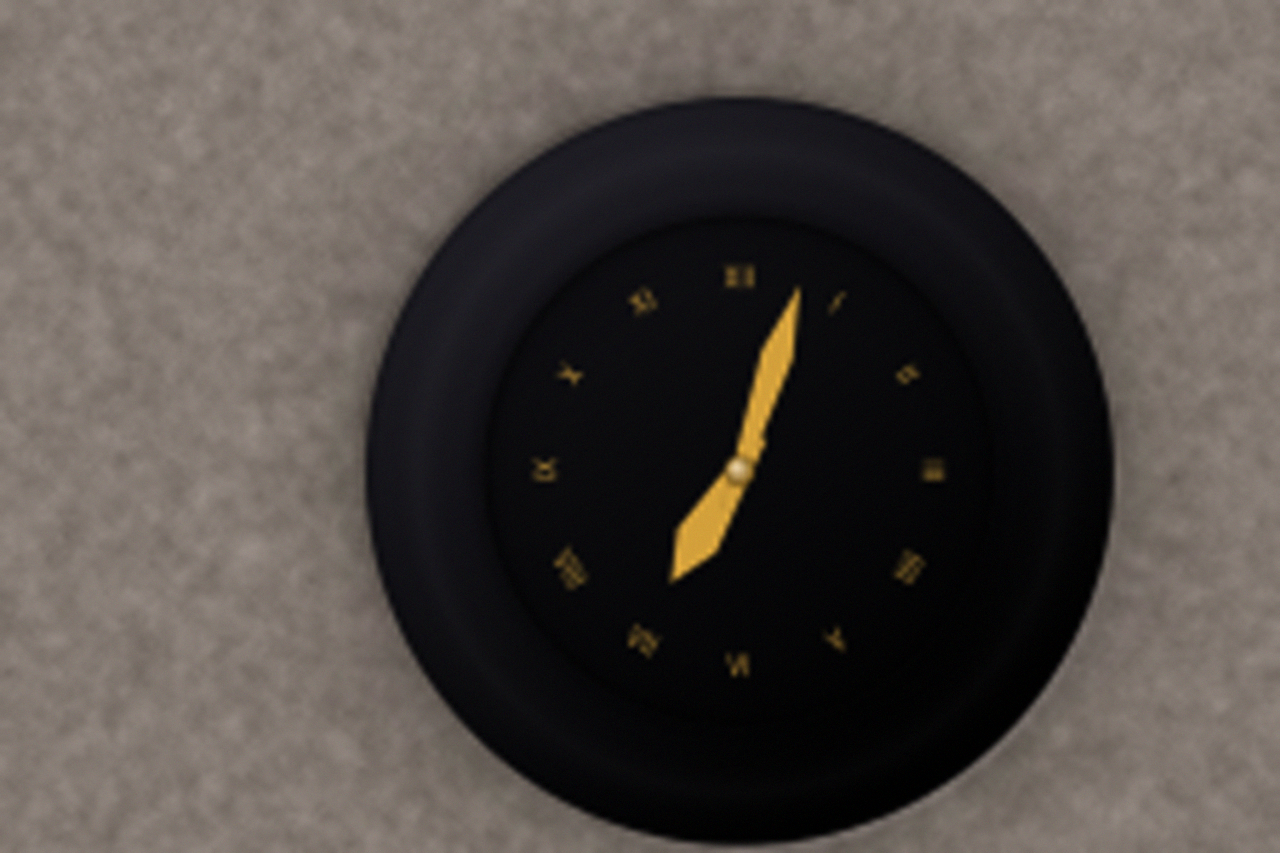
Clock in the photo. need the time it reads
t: 7:03
